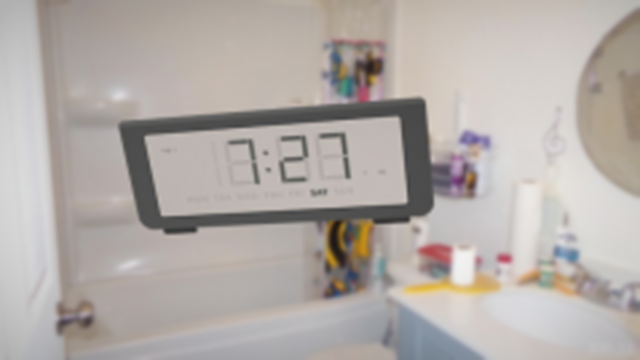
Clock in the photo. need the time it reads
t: 7:27
